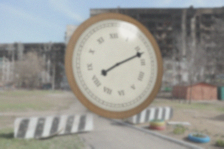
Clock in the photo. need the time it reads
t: 8:12
